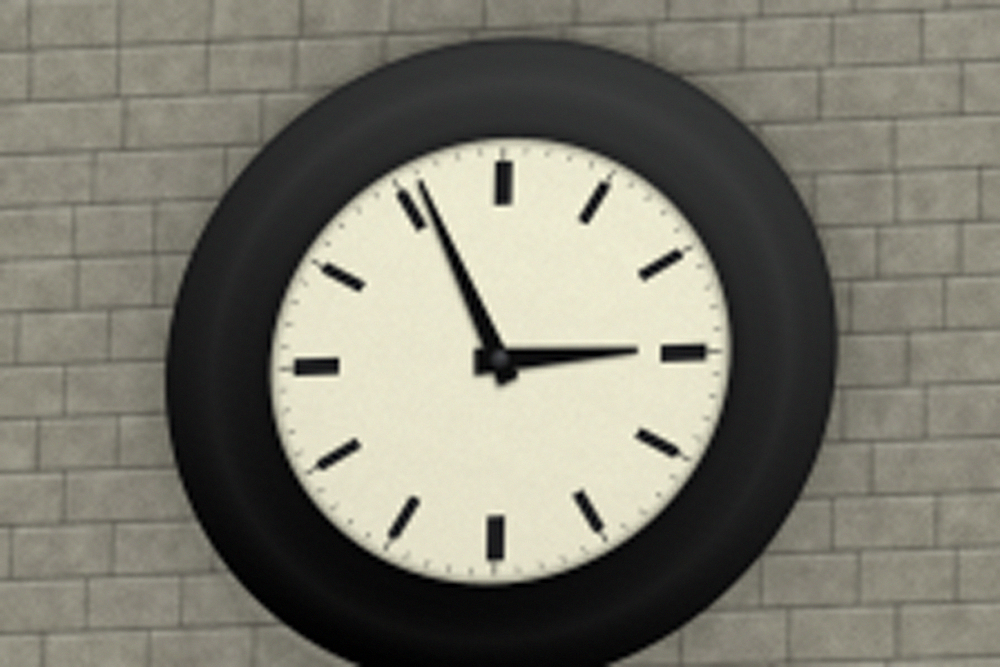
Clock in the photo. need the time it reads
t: 2:56
